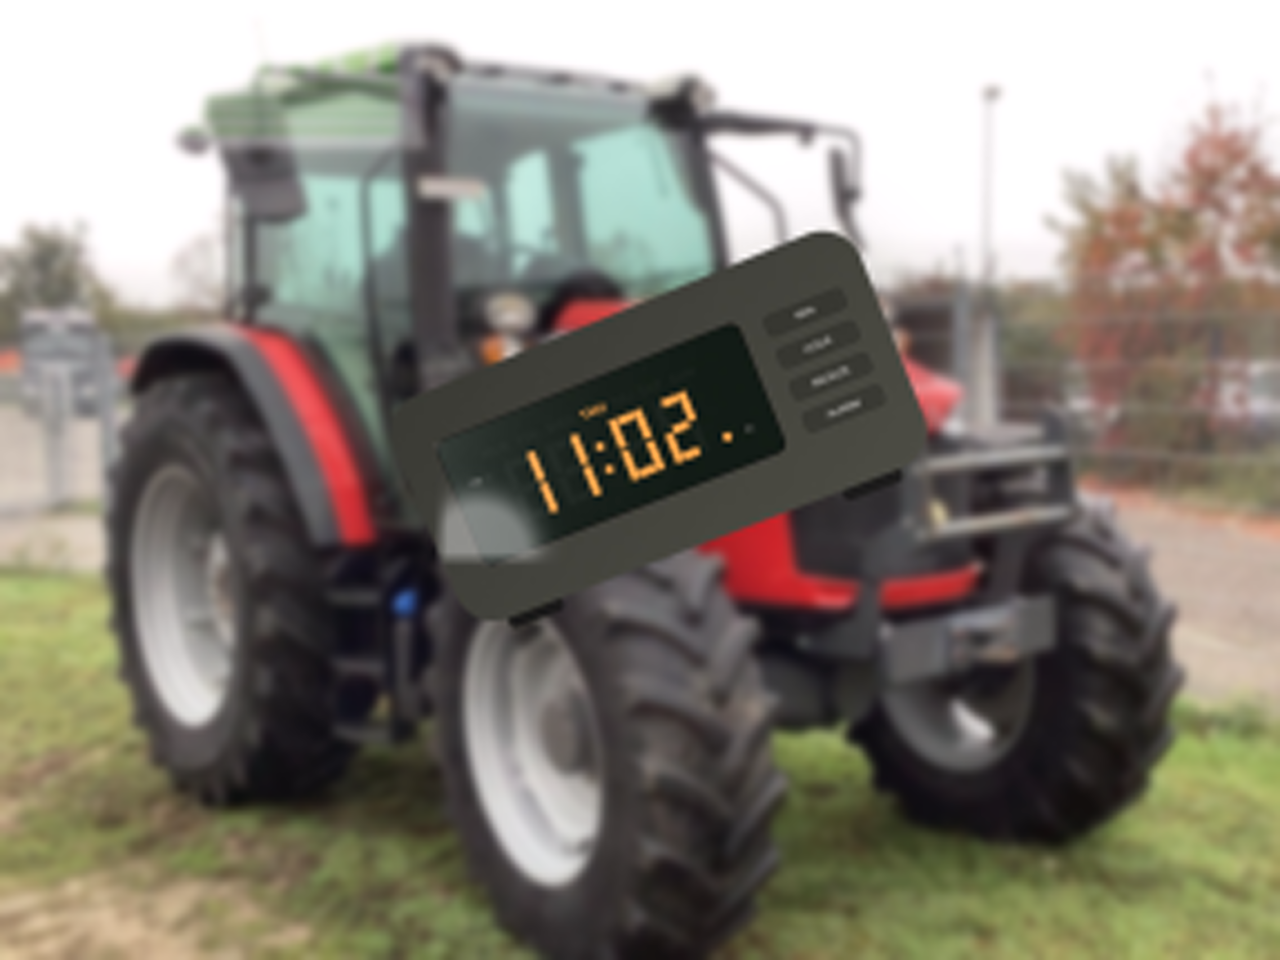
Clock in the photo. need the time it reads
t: 11:02
